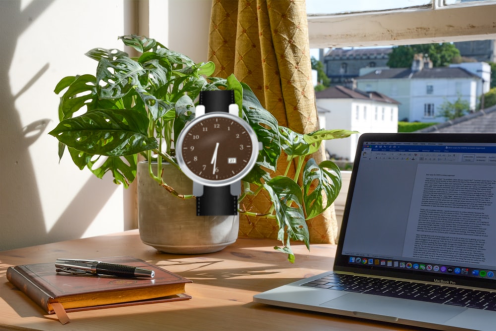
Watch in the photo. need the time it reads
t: 6:31
